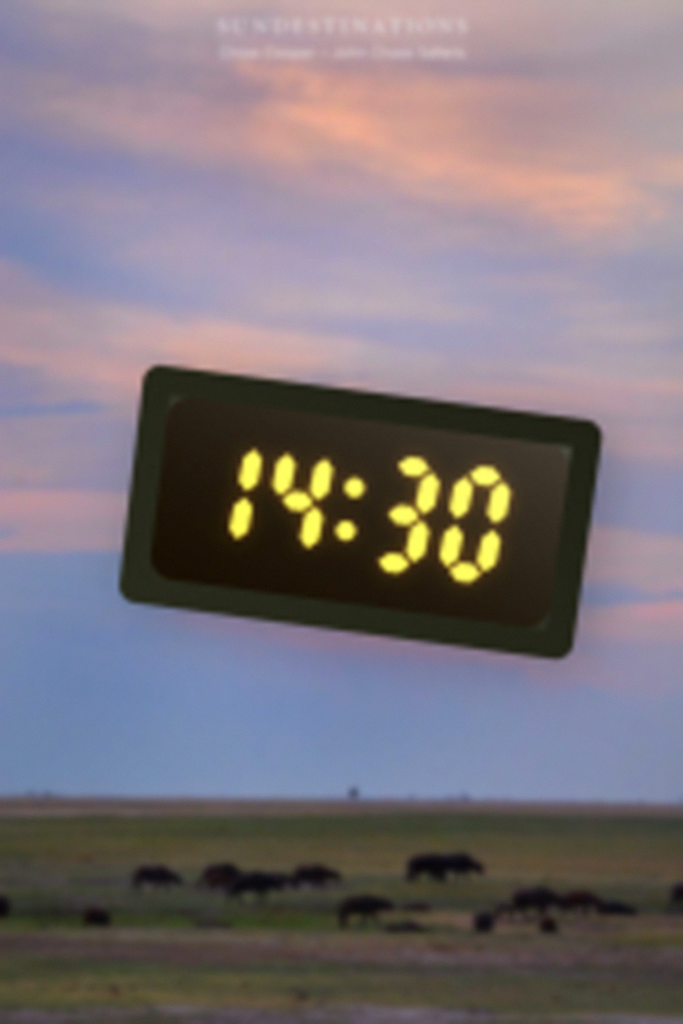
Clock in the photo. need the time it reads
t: 14:30
